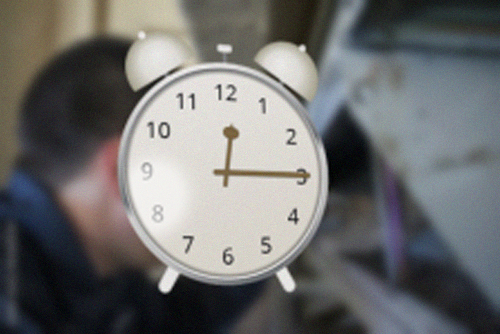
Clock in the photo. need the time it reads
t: 12:15
